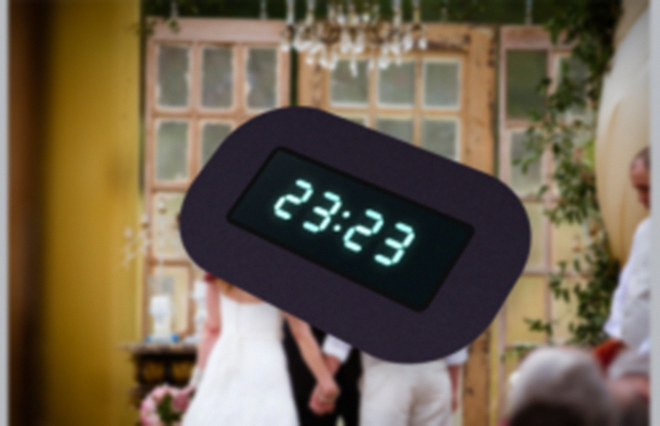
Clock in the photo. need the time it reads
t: 23:23
